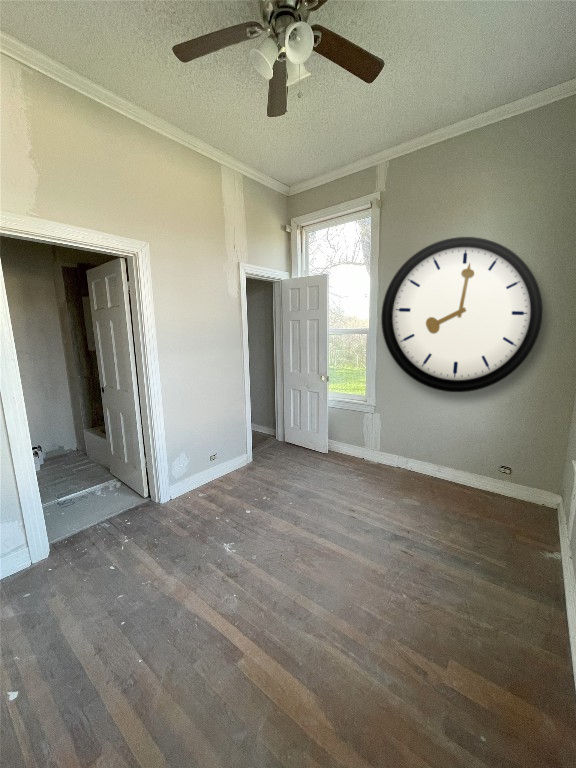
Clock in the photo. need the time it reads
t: 8:01
